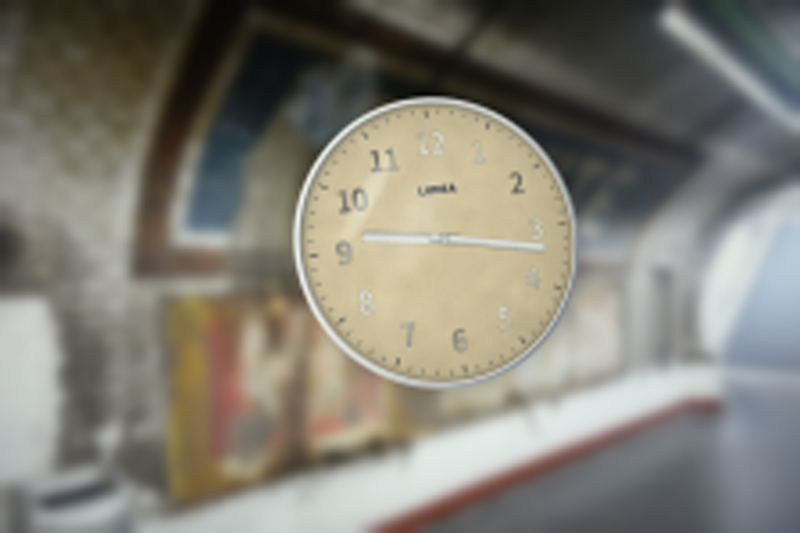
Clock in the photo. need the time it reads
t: 9:17
